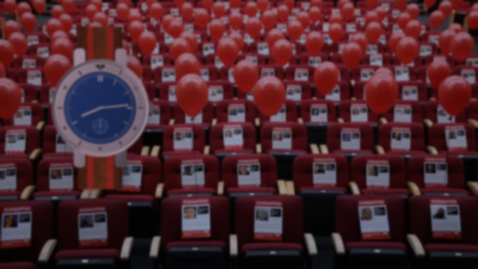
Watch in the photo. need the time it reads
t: 8:14
